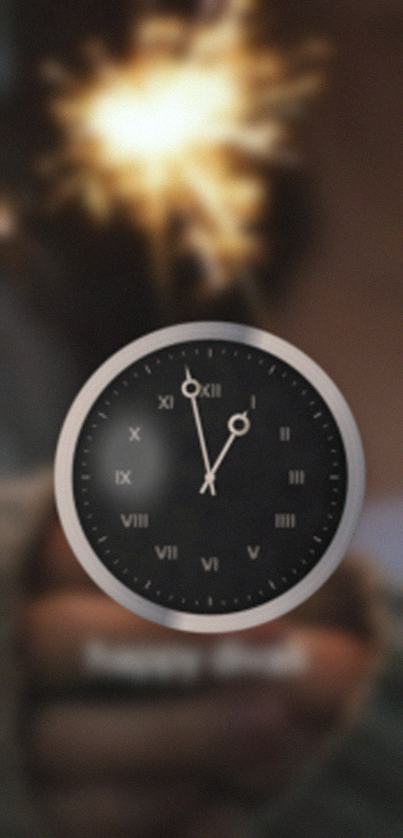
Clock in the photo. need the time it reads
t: 12:58
